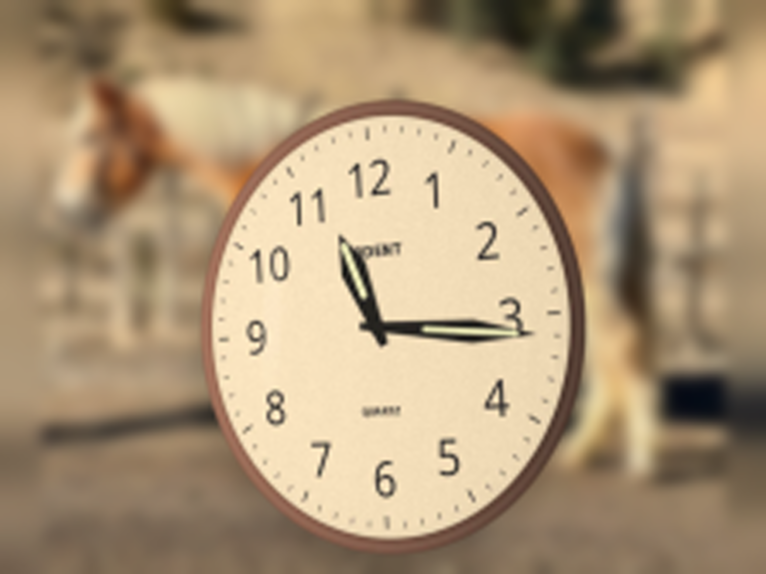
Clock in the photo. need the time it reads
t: 11:16
